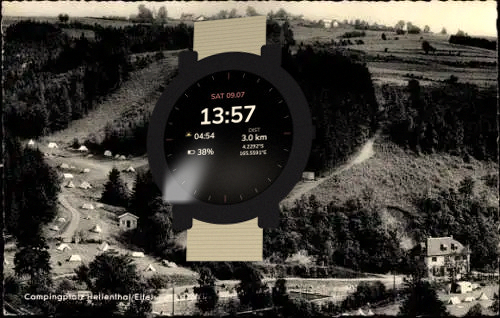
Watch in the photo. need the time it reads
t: 13:57
